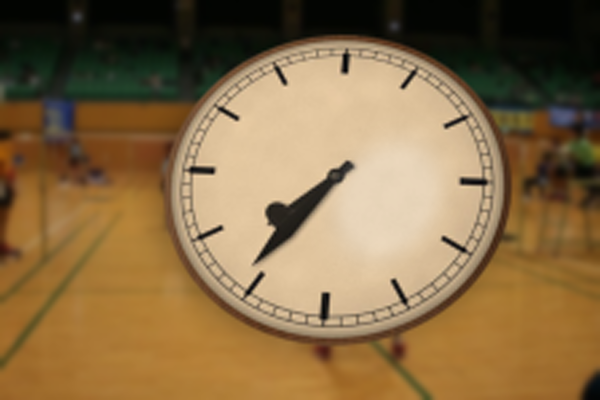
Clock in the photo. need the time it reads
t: 7:36
